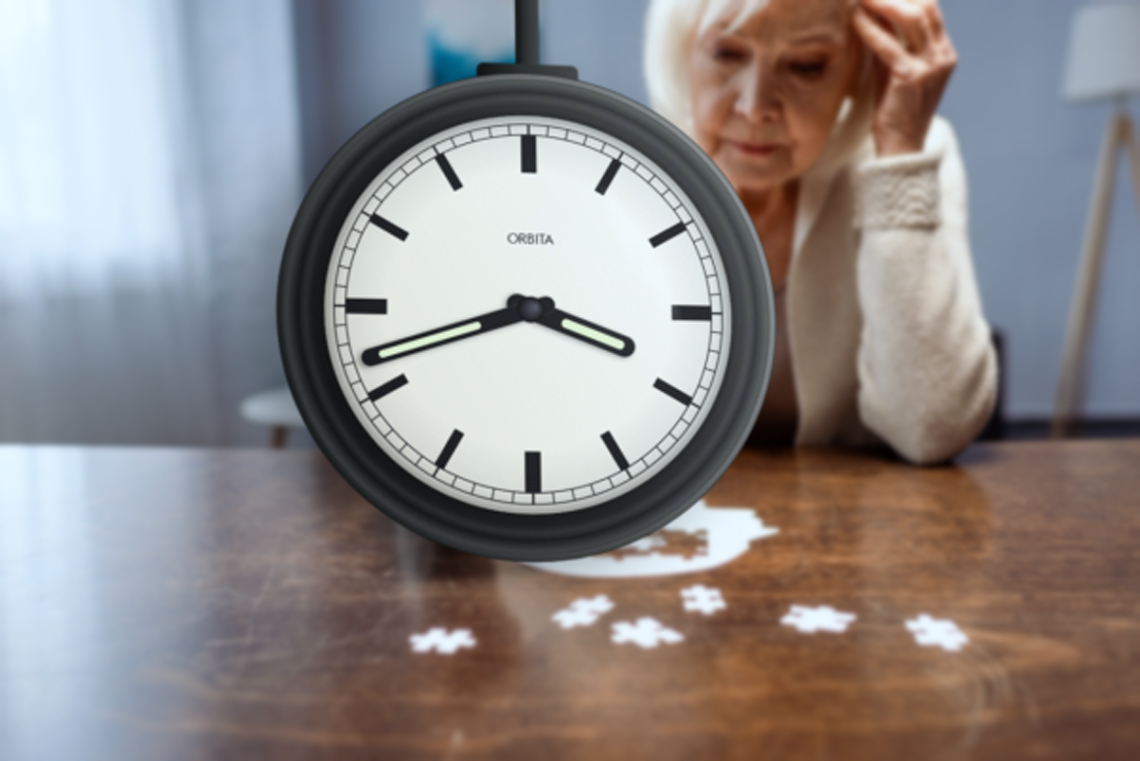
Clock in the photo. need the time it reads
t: 3:42
